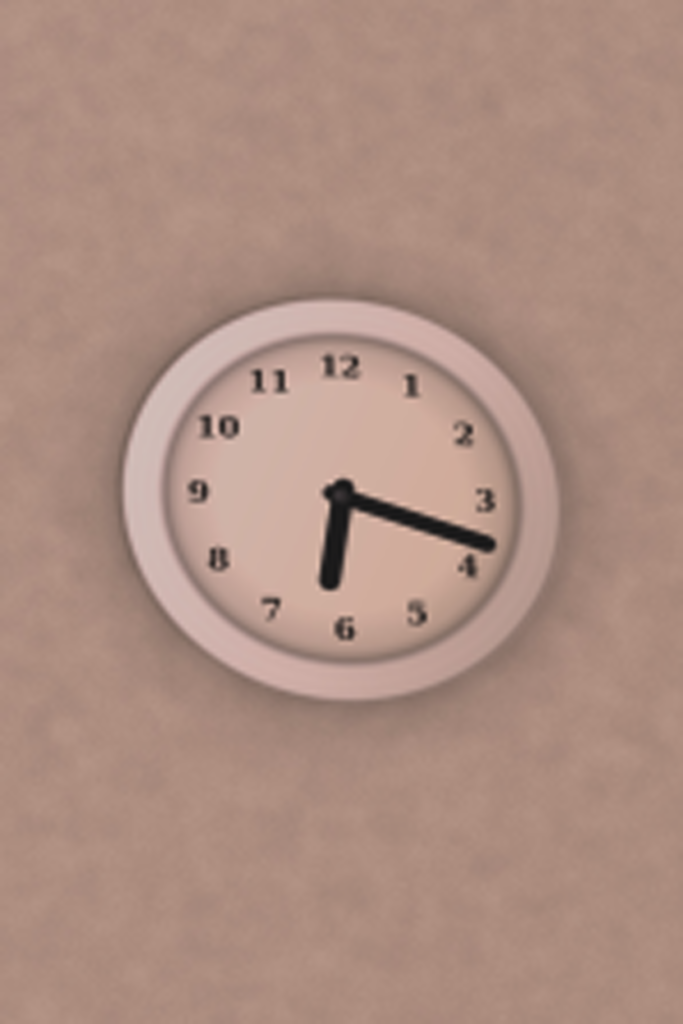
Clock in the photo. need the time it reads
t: 6:18
